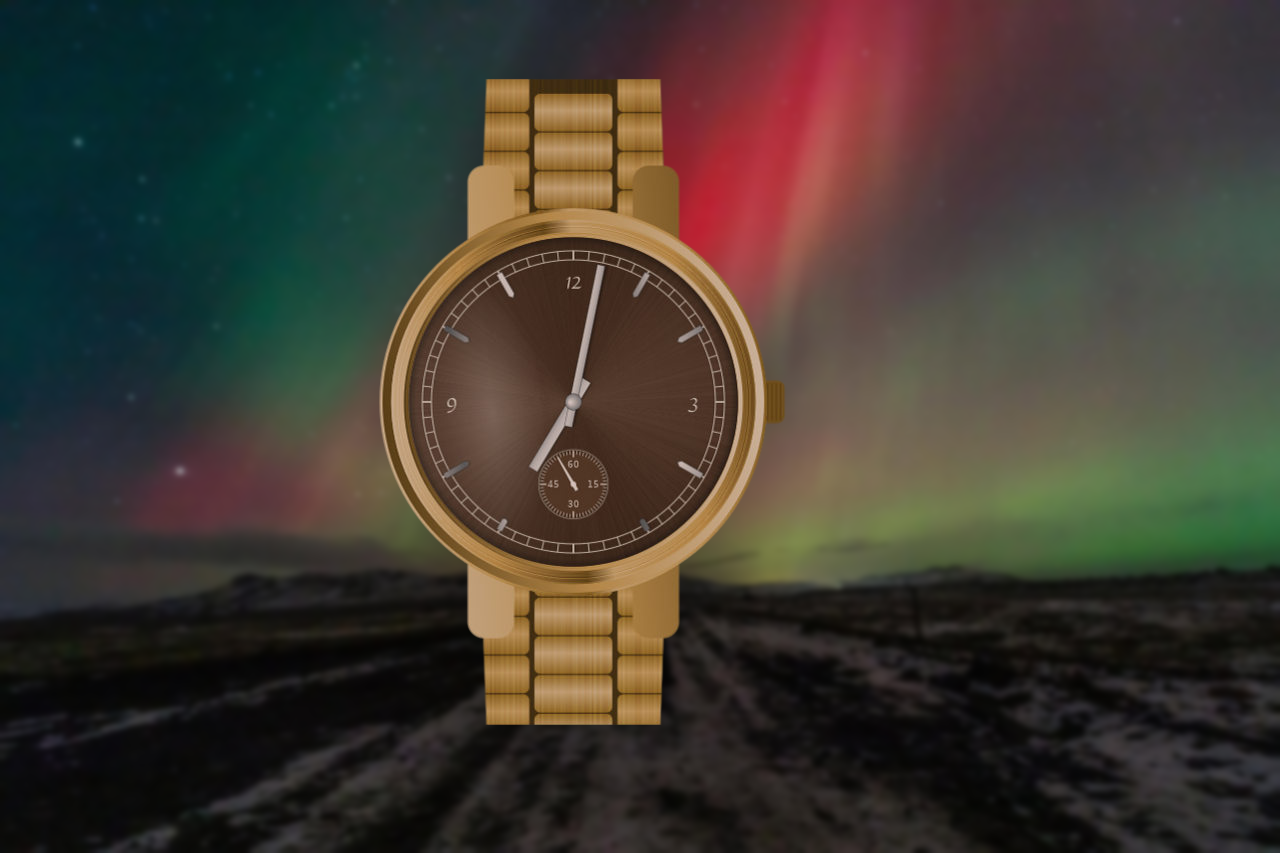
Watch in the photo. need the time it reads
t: 7:01:55
